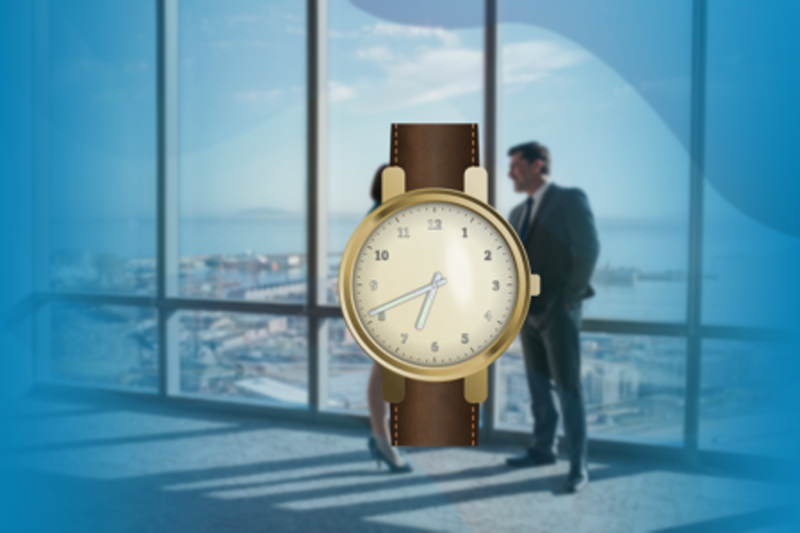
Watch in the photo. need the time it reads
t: 6:41
